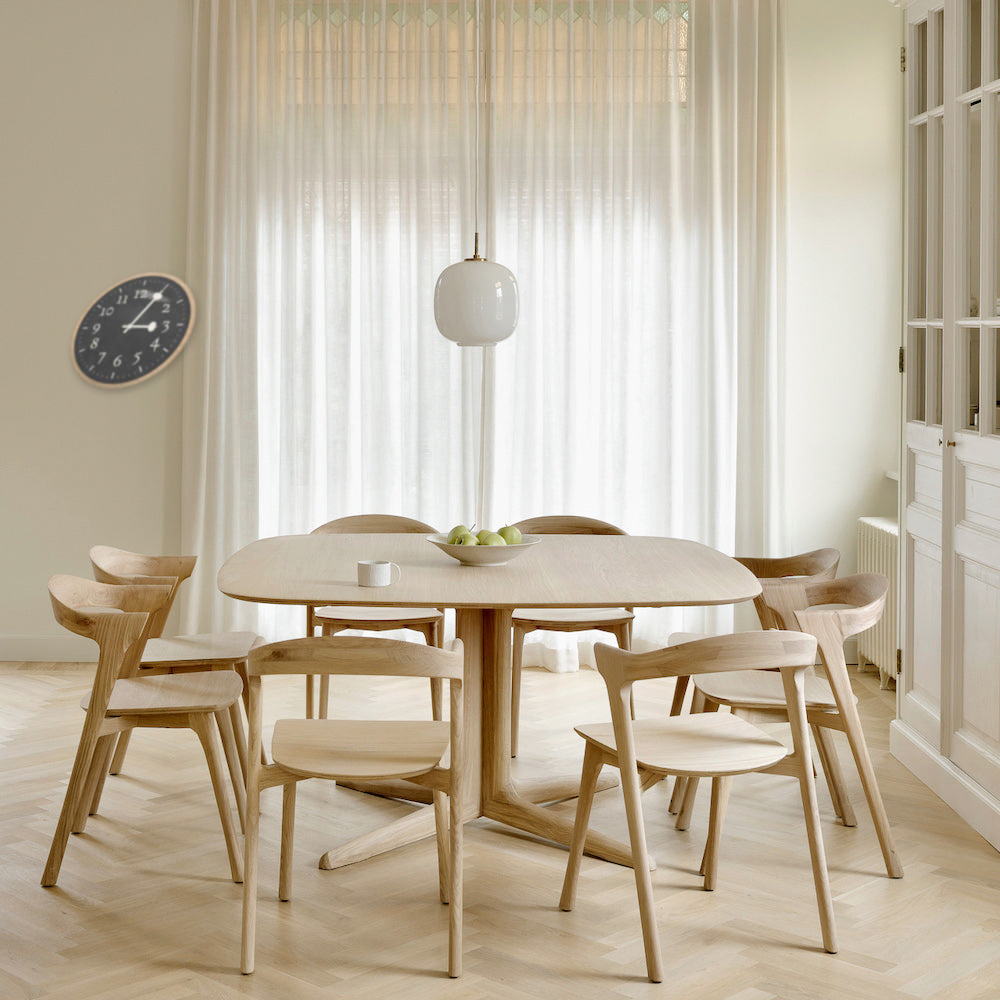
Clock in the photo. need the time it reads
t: 3:05
